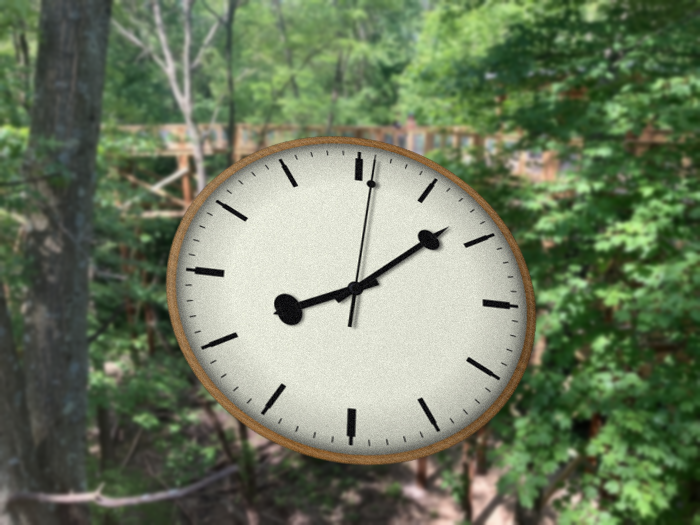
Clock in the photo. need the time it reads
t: 8:08:01
